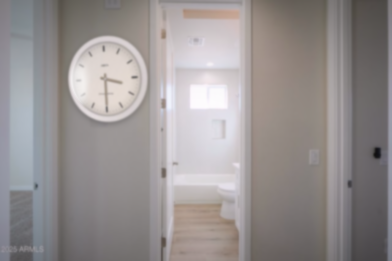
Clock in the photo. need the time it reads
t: 3:30
